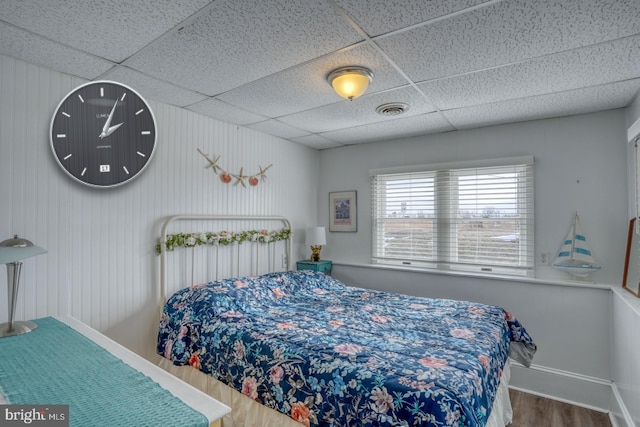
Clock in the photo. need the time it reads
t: 2:04
